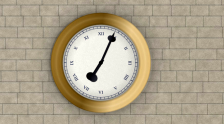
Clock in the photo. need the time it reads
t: 7:04
